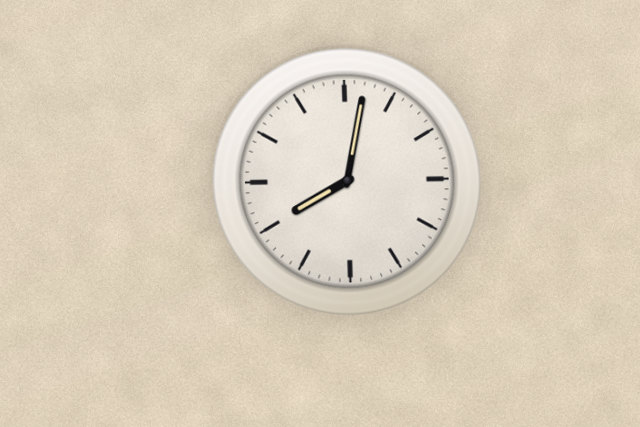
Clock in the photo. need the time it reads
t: 8:02
